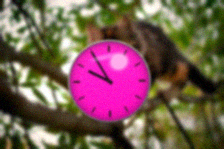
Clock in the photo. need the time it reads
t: 9:55
